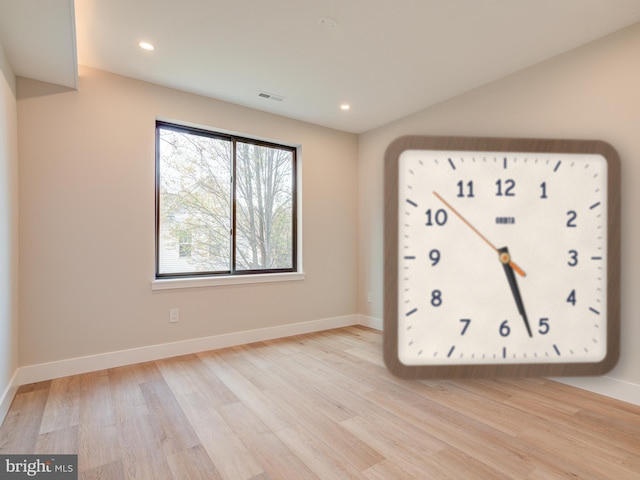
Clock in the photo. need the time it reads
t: 5:26:52
